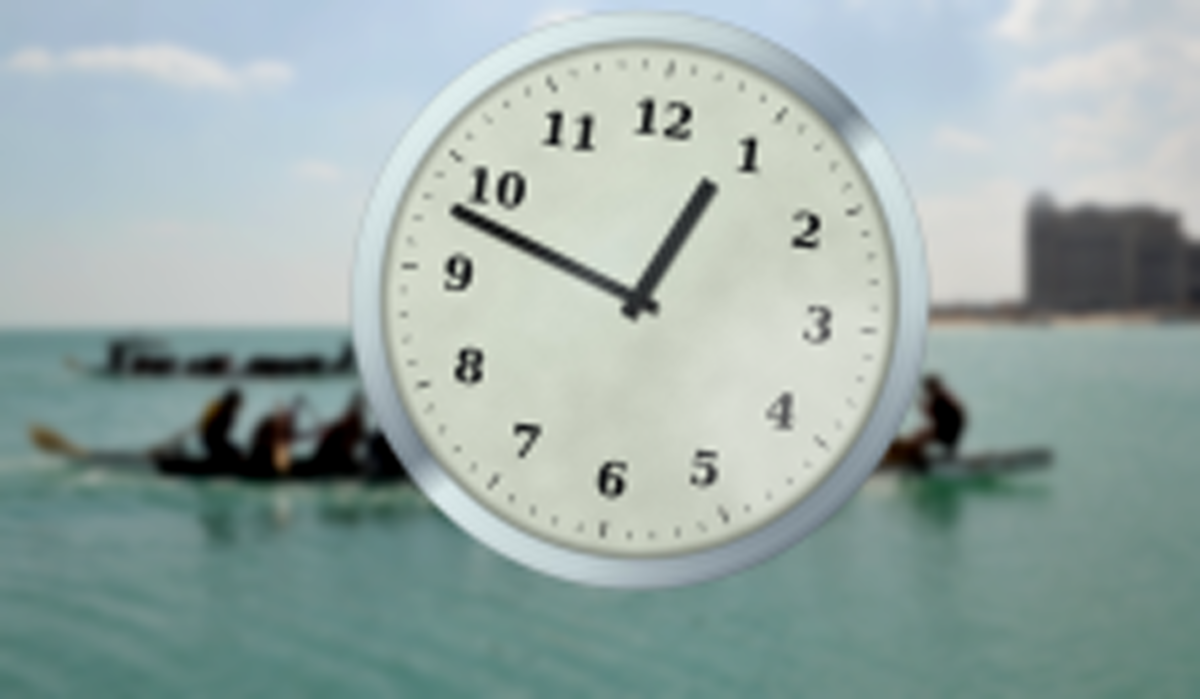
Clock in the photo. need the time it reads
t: 12:48
